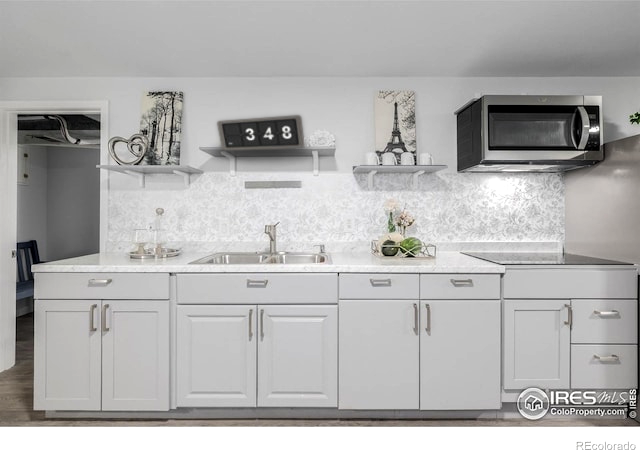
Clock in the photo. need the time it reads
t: 3:48
